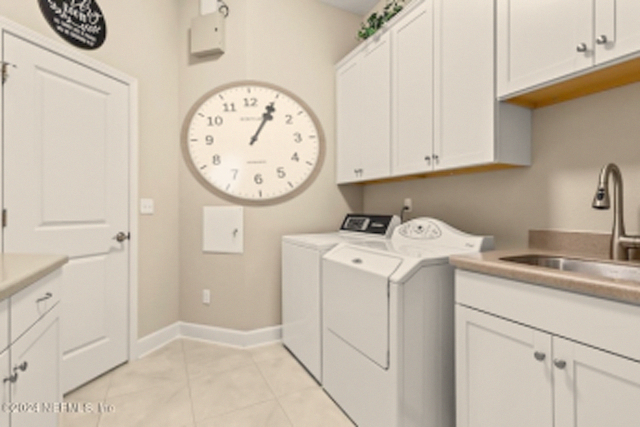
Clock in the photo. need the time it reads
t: 1:05
